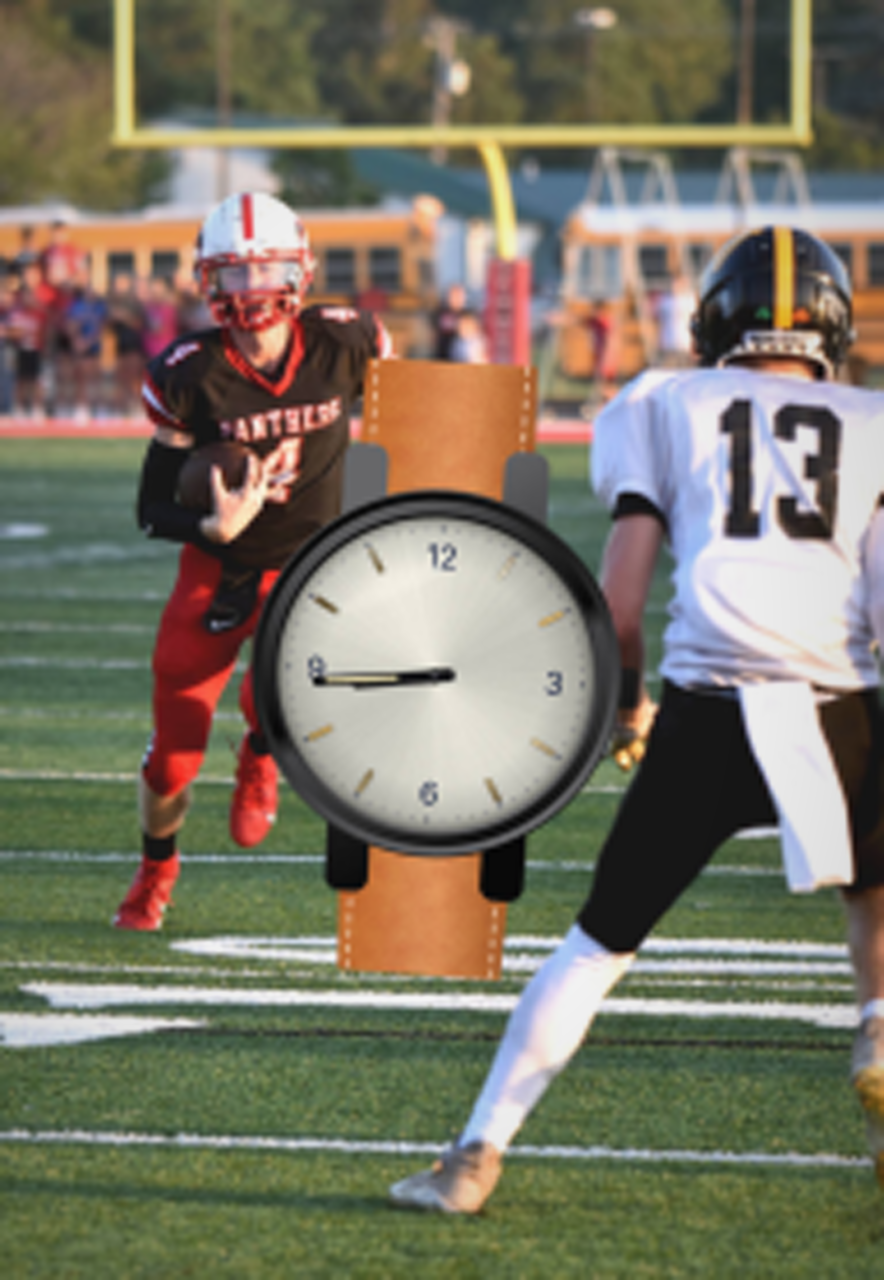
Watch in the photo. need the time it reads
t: 8:44
